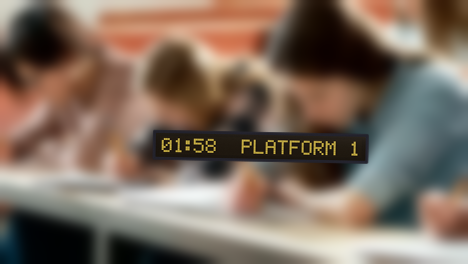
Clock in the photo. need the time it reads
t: 1:58
